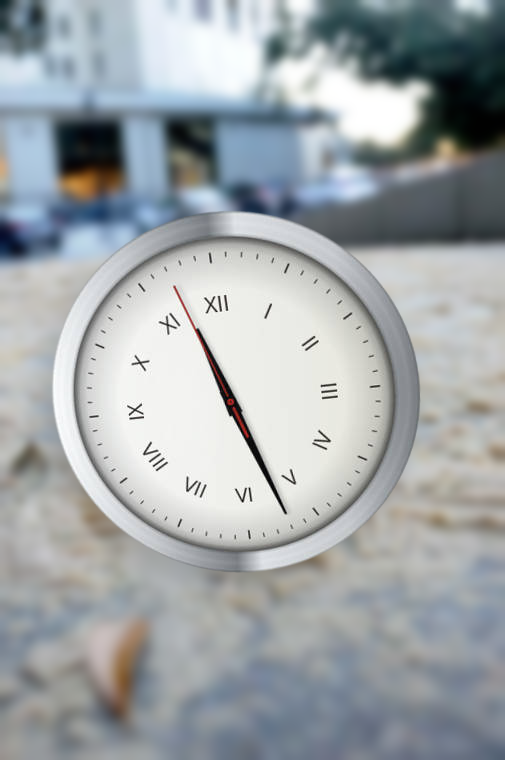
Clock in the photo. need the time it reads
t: 11:26:57
